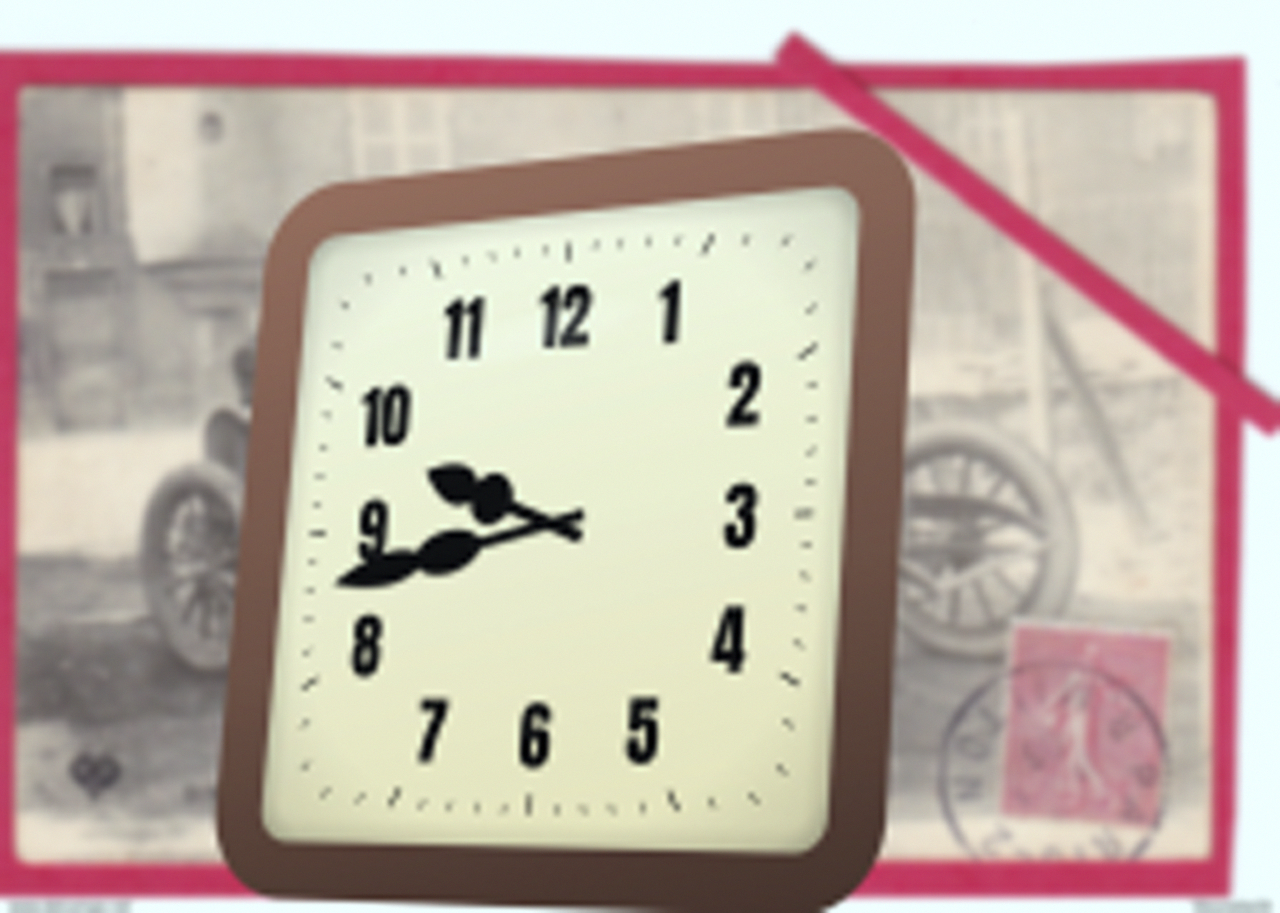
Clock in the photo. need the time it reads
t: 9:43
